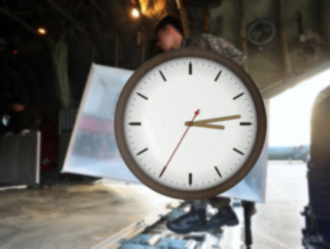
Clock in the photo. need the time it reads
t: 3:13:35
